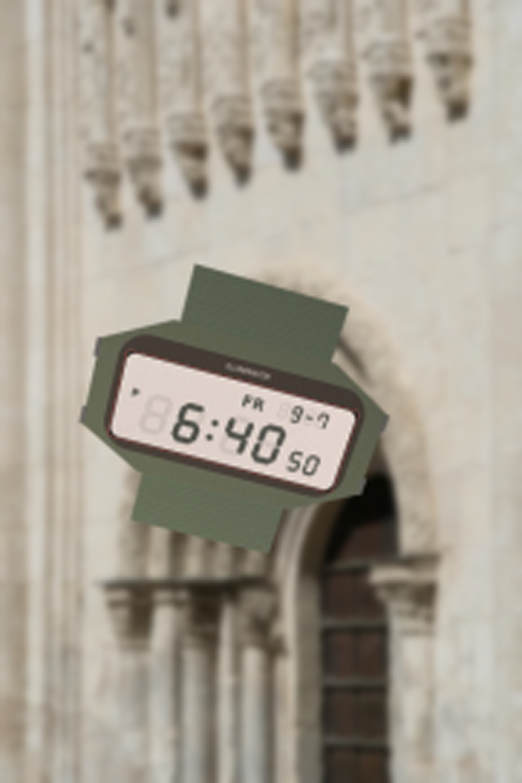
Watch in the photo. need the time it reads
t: 6:40:50
